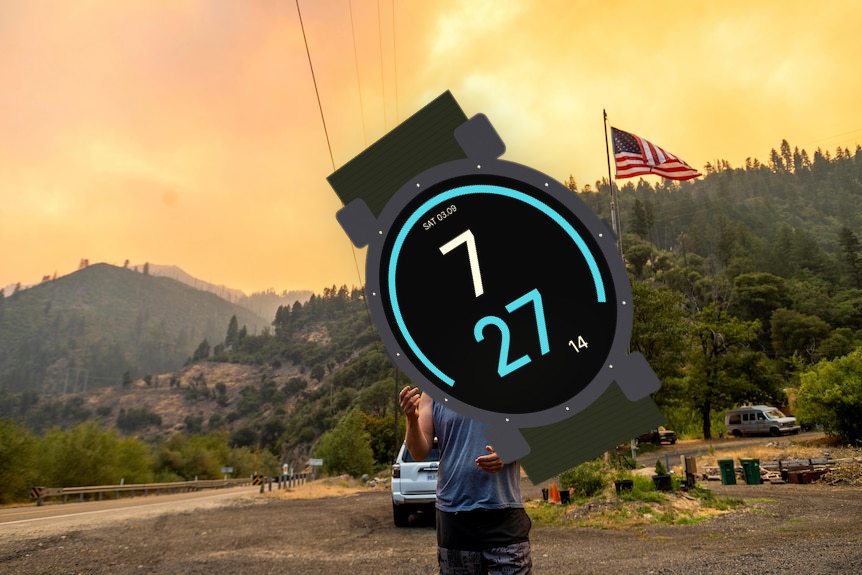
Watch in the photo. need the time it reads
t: 7:27:14
